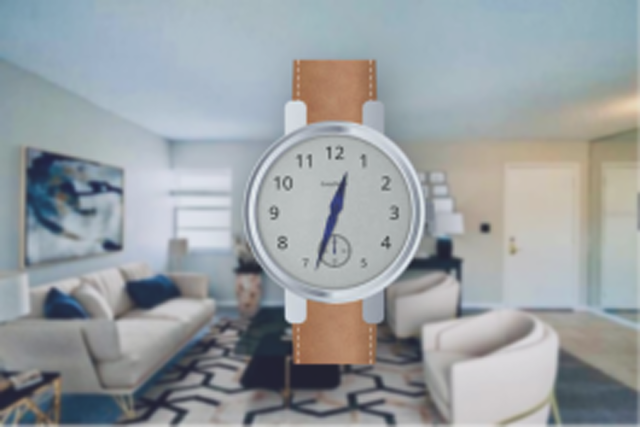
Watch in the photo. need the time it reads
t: 12:33
